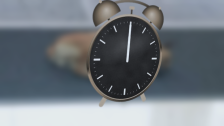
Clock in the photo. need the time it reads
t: 12:00
